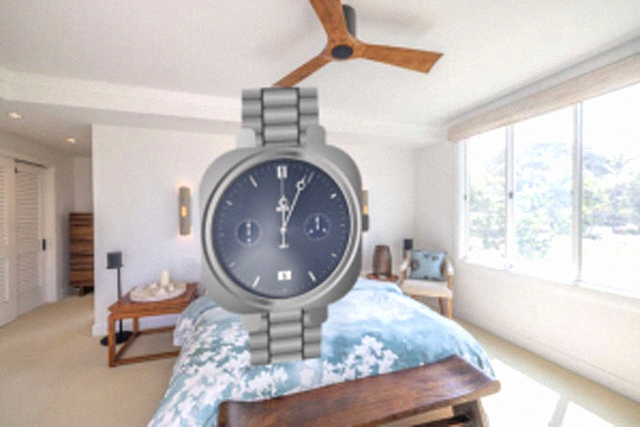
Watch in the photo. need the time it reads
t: 12:04
